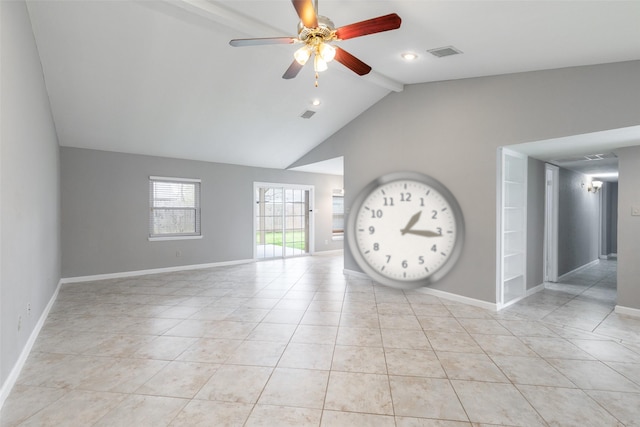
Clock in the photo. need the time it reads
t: 1:16
